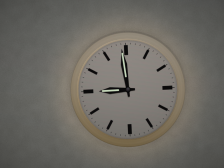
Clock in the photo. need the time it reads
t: 8:59
